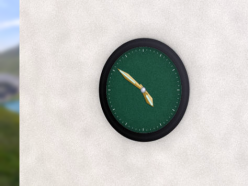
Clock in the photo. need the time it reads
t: 4:51
